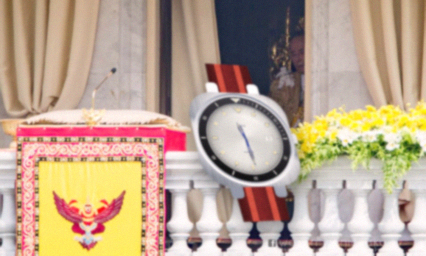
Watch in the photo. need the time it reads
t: 11:29
